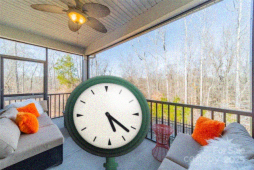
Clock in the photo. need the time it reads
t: 5:22
